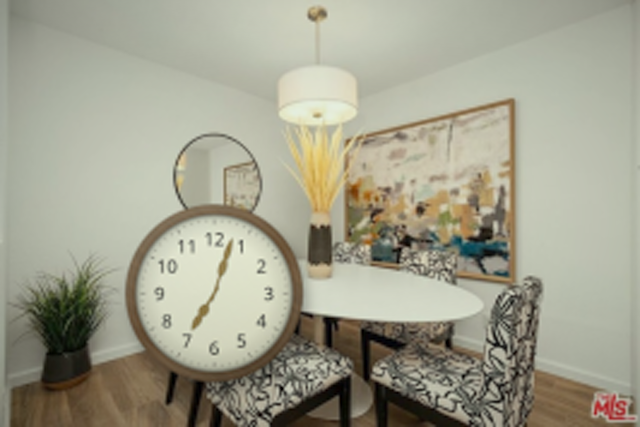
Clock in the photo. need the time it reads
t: 7:03
